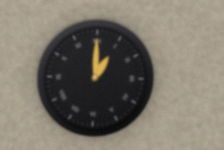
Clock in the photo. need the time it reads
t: 1:00
